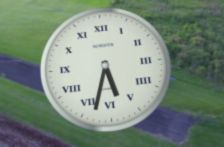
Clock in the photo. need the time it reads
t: 5:33
